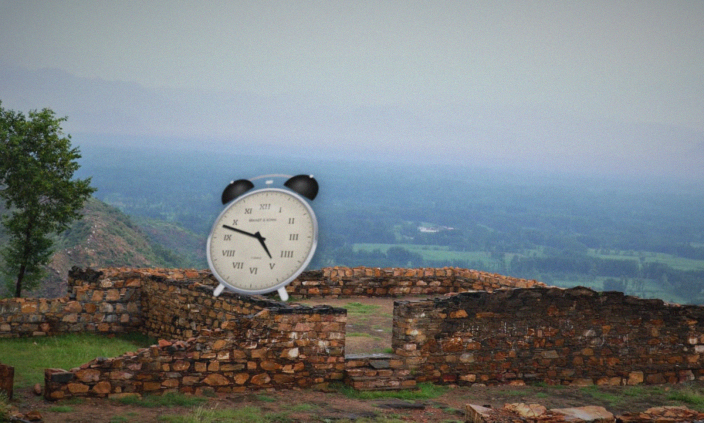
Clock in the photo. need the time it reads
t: 4:48
